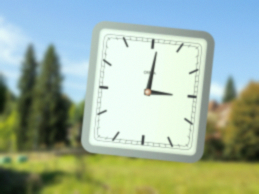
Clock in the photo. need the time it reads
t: 3:01
